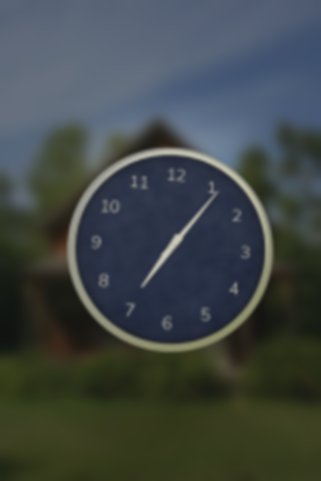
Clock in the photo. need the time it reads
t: 7:06
